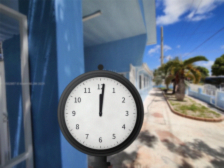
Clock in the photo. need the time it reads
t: 12:01
